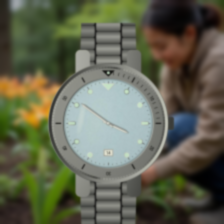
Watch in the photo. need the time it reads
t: 3:51
